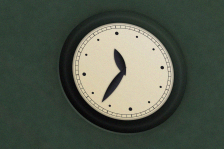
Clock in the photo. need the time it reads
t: 11:37
